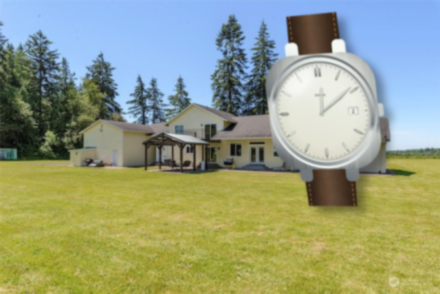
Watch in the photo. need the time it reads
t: 12:09
